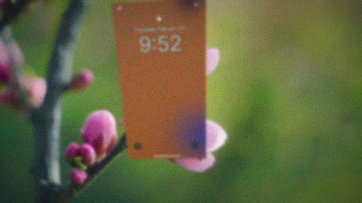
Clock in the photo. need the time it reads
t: 9:52
